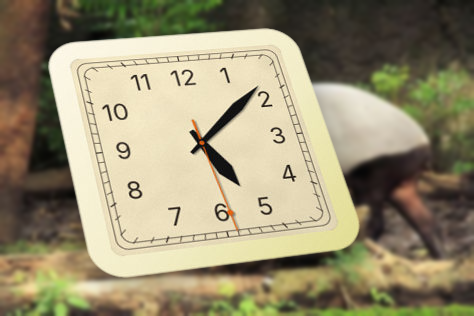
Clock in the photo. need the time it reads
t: 5:08:29
